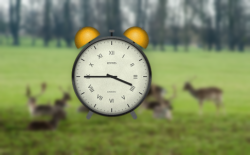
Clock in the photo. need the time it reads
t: 3:45
